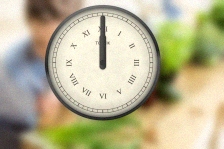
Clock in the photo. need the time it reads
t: 12:00
